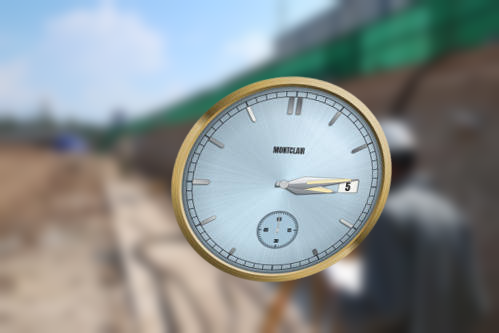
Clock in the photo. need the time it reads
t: 3:14
